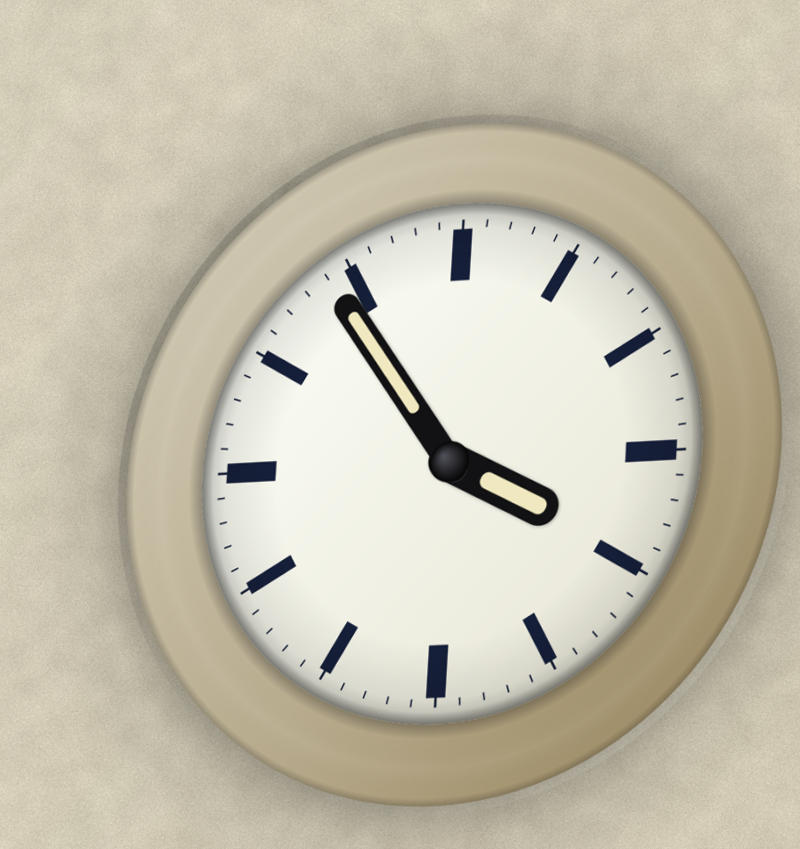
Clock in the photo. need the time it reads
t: 3:54
